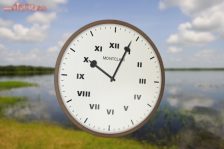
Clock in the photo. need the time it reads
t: 10:04
